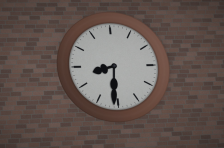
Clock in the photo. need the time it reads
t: 8:31
